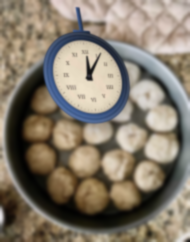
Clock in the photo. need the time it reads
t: 12:06
